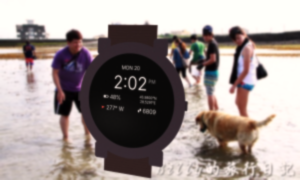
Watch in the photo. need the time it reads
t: 2:02
